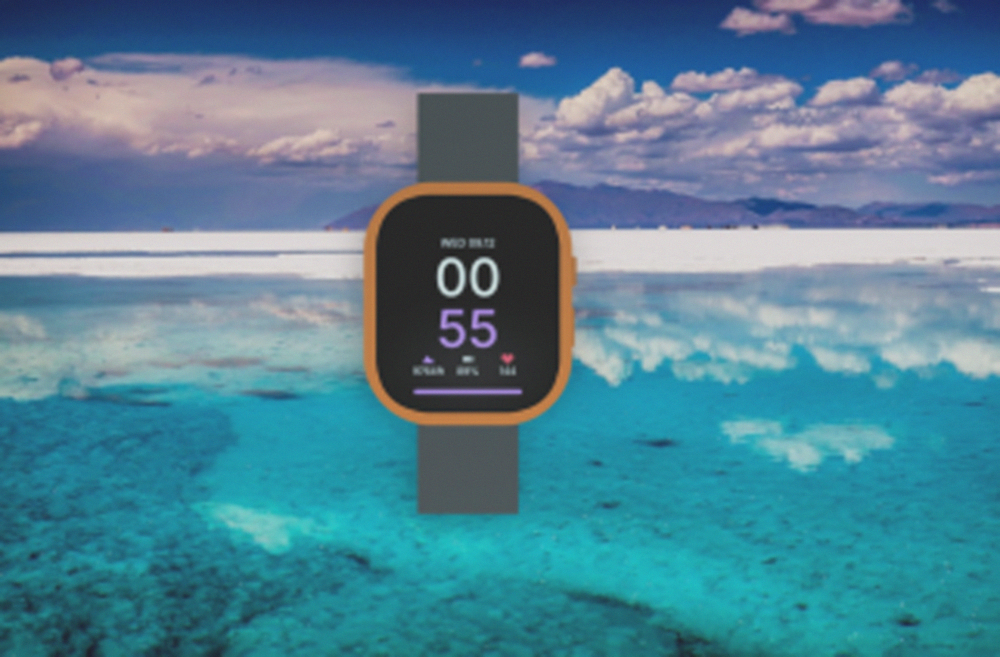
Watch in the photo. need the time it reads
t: 0:55
